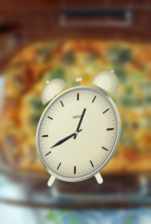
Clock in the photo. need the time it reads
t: 12:41
